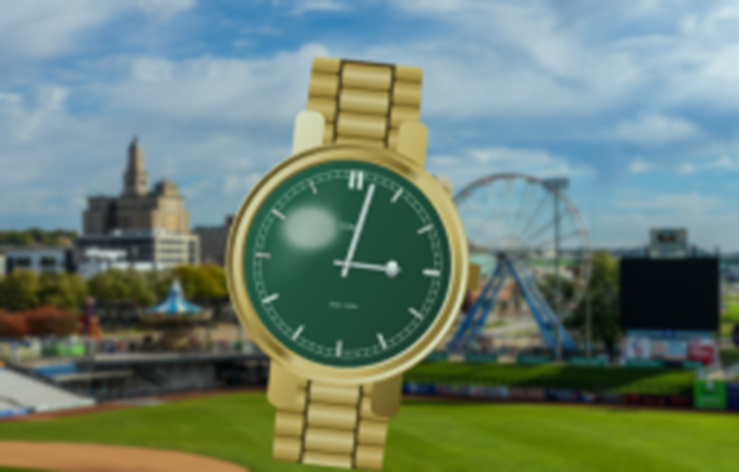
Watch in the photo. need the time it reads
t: 3:02
